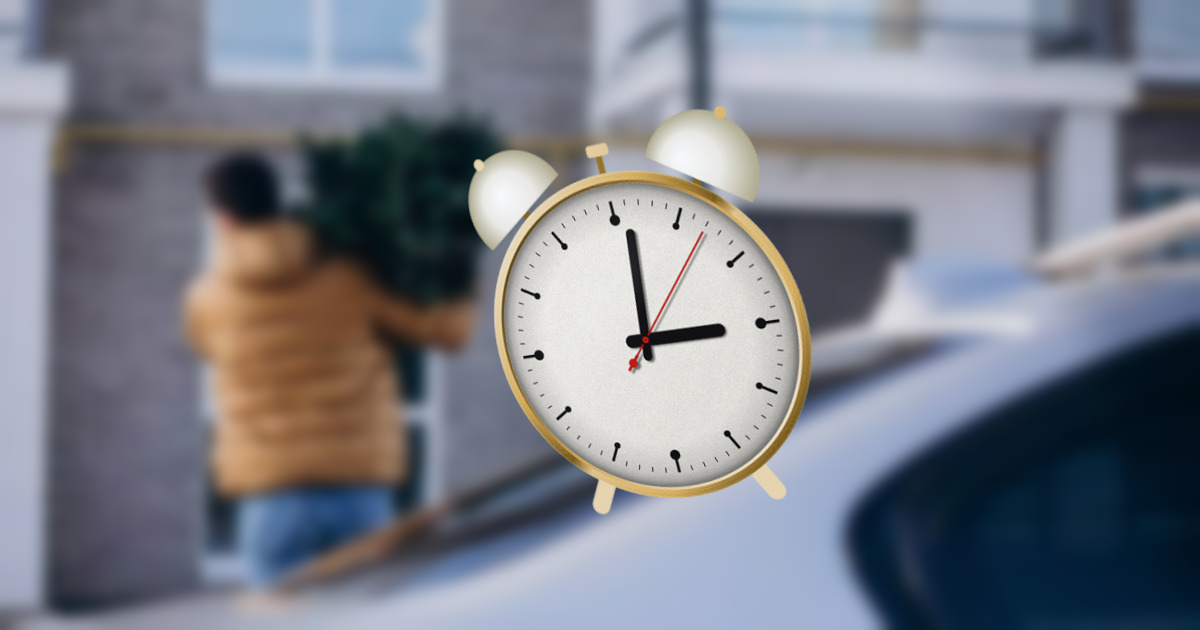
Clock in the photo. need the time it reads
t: 3:01:07
